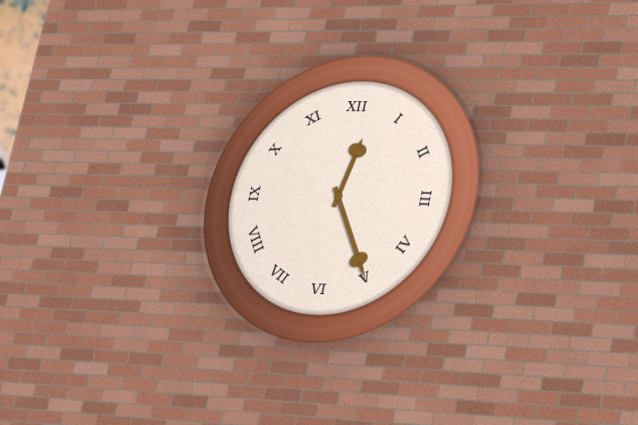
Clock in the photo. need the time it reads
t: 12:25
